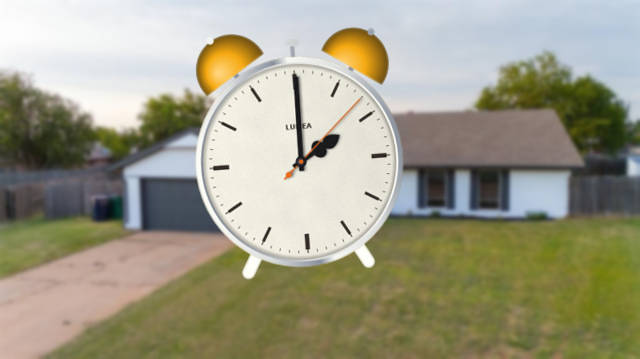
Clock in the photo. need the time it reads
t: 2:00:08
